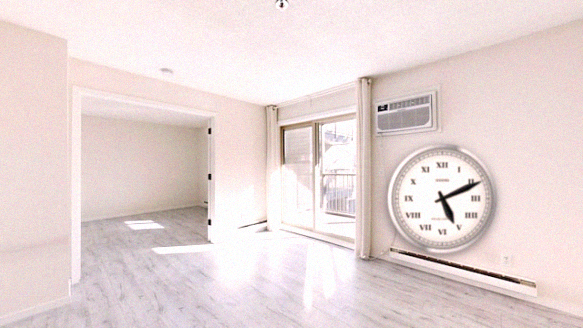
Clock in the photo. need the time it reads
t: 5:11
